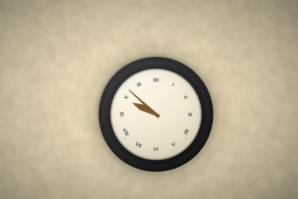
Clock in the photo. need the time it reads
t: 9:52
